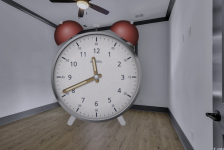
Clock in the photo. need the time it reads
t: 11:41
